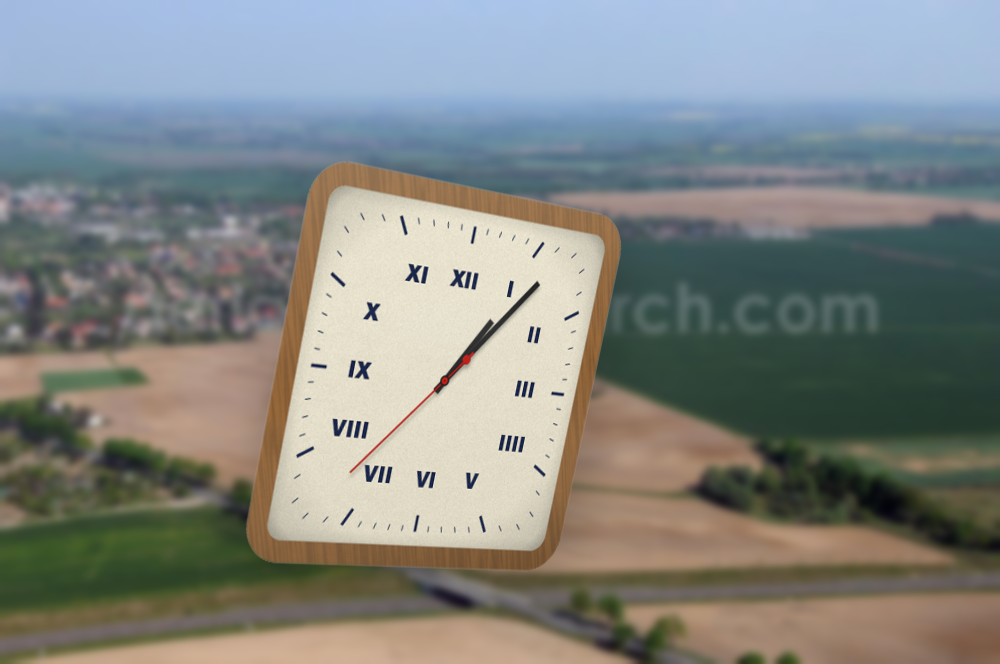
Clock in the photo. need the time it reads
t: 1:06:37
